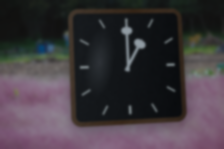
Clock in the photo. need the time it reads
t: 1:00
